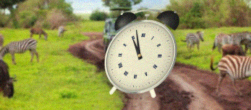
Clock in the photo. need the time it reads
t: 10:57
